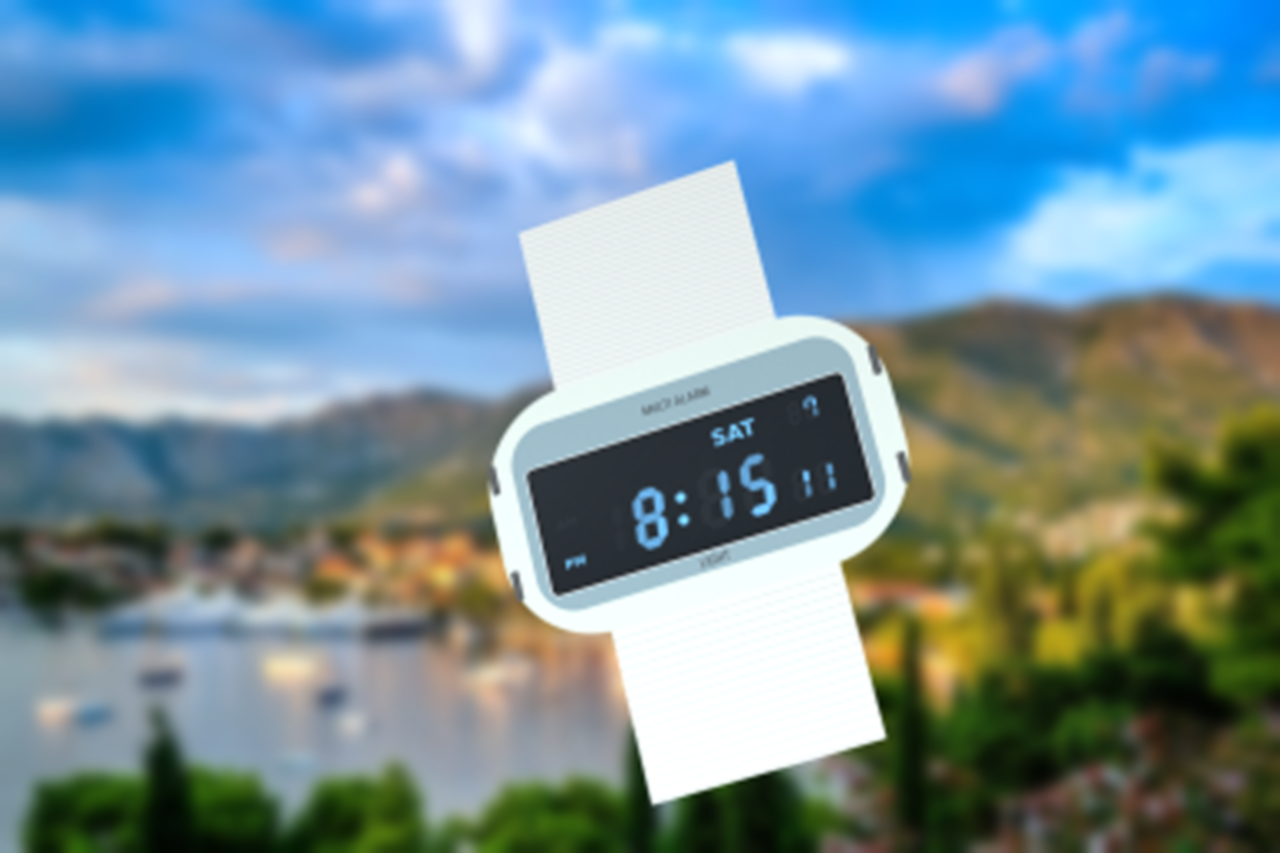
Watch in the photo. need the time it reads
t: 8:15:11
